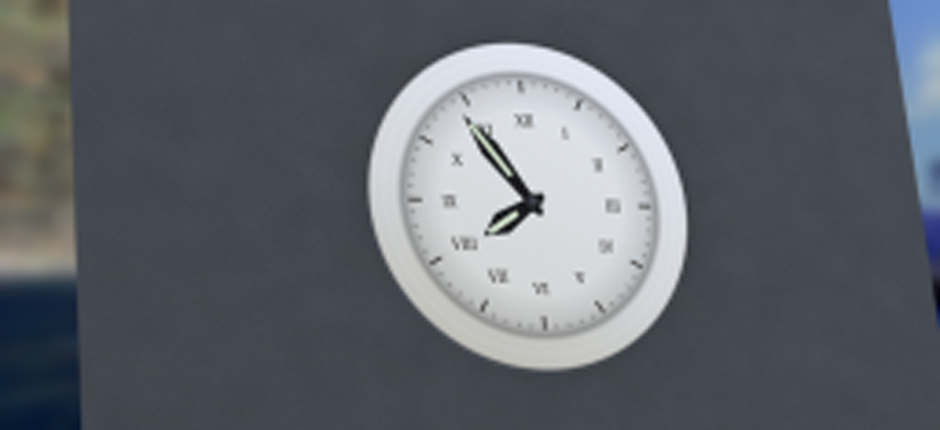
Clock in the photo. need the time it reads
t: 7:54
